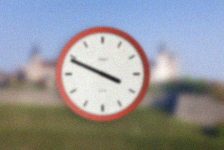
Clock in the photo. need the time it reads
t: 3:49
